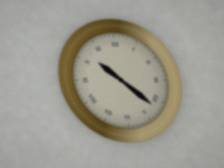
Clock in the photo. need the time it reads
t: 10:22
